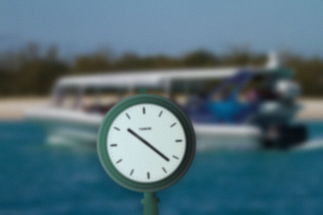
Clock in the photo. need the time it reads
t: 10:22
